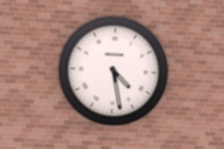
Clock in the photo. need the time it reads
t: 4:28
